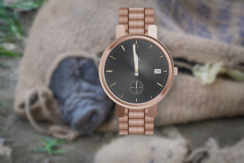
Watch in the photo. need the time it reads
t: 11:59
